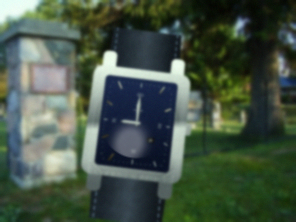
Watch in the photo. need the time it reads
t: 9:00
